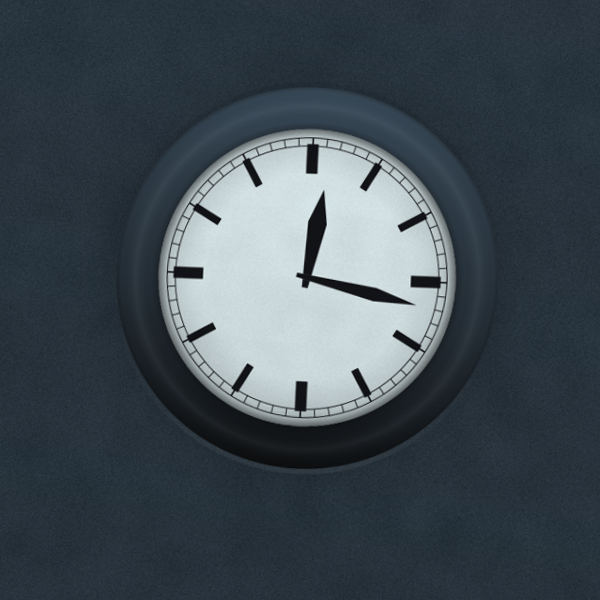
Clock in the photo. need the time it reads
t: 12:17
